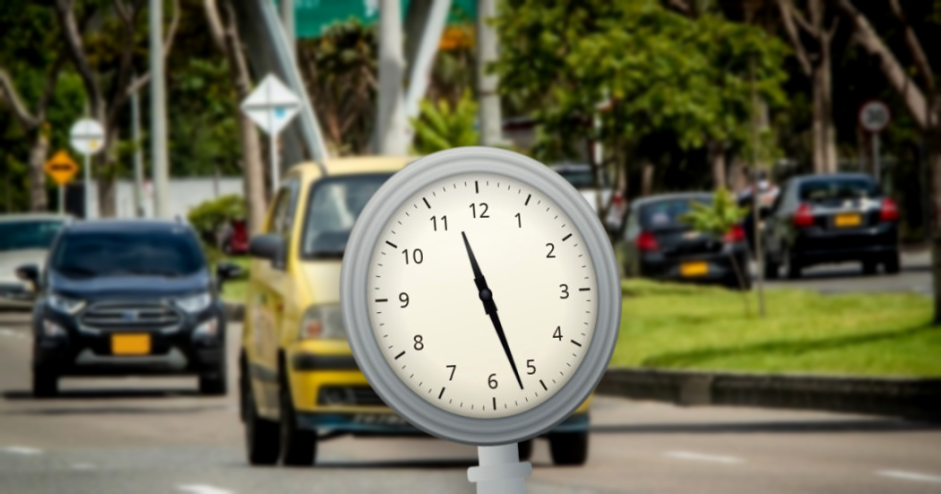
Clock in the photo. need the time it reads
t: 11:27
